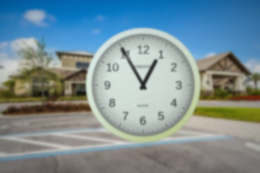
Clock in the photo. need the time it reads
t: 12:55
